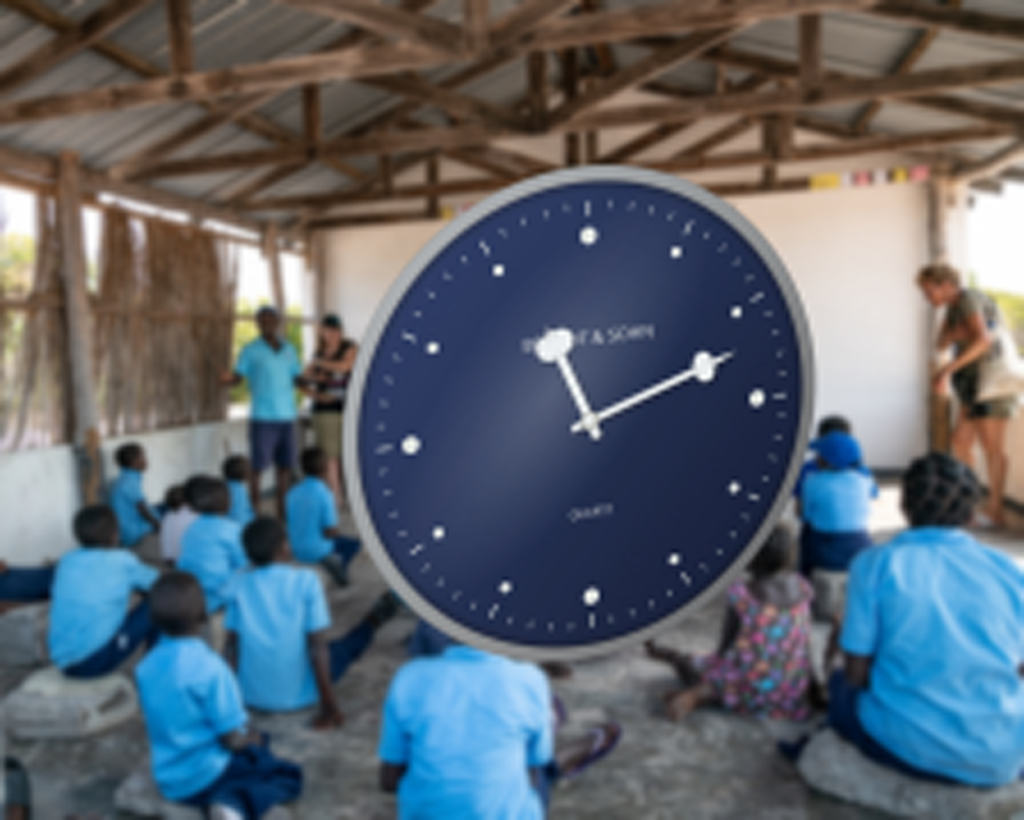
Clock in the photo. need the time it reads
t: 11:12
